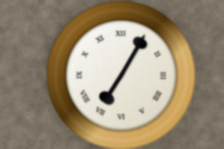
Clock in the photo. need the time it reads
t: 7:05
